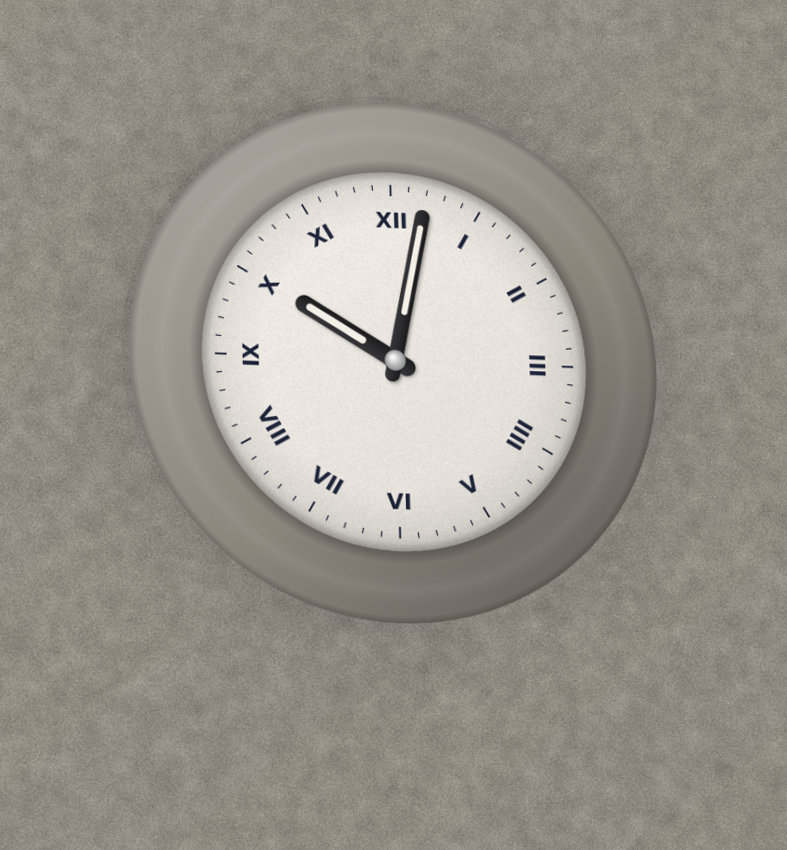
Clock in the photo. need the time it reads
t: 10:02
